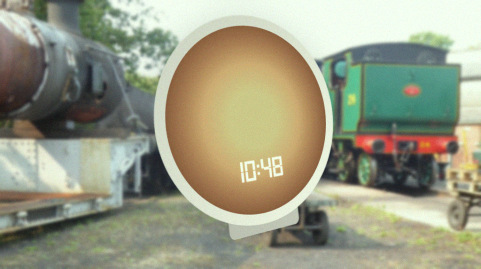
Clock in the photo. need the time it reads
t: 10:48
